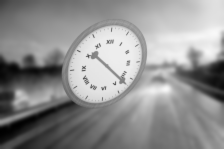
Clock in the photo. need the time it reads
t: 10:22
